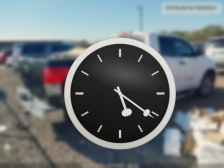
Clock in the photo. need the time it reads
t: 5:21
